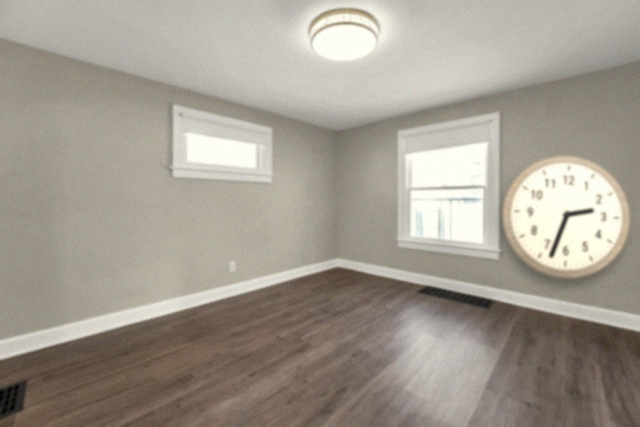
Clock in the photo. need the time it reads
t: 2:33
